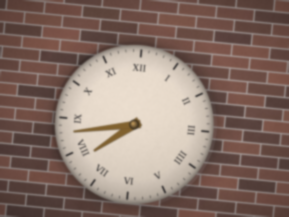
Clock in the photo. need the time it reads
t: 7:43
